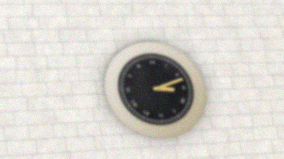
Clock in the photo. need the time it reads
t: 3:12
